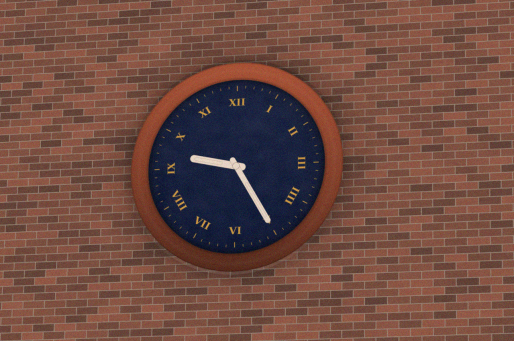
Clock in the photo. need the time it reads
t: 9:25
